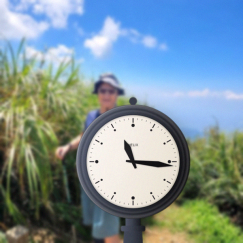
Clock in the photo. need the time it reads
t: 11:16
